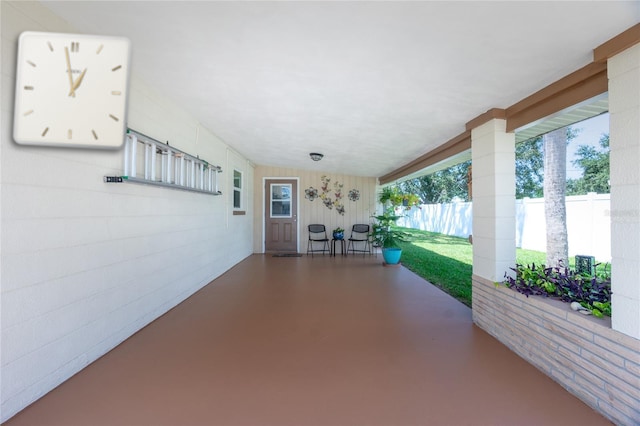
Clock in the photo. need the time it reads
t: 12:58
